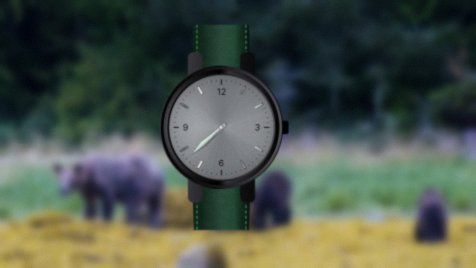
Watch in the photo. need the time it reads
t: 7:38
